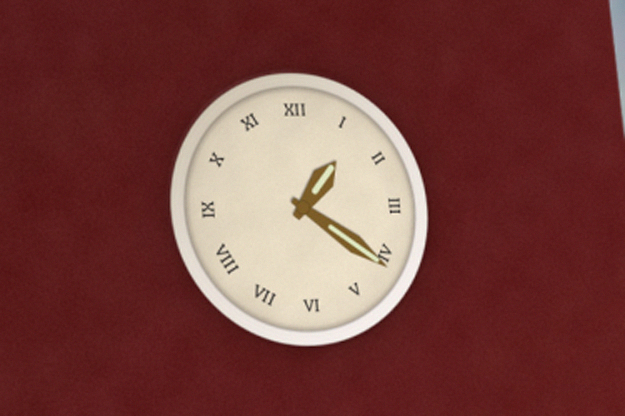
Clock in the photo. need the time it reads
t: 1:21
